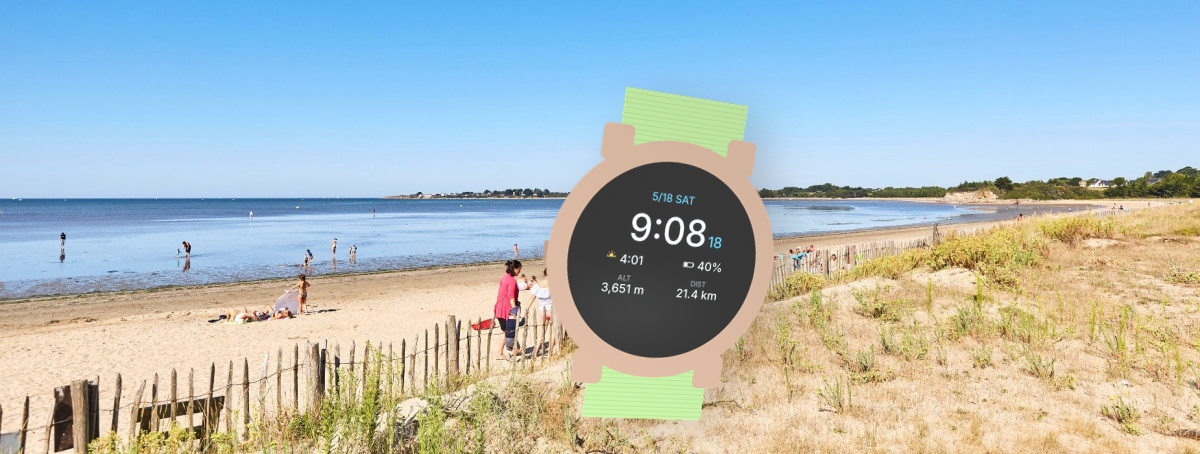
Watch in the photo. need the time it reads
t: 9:08:18
